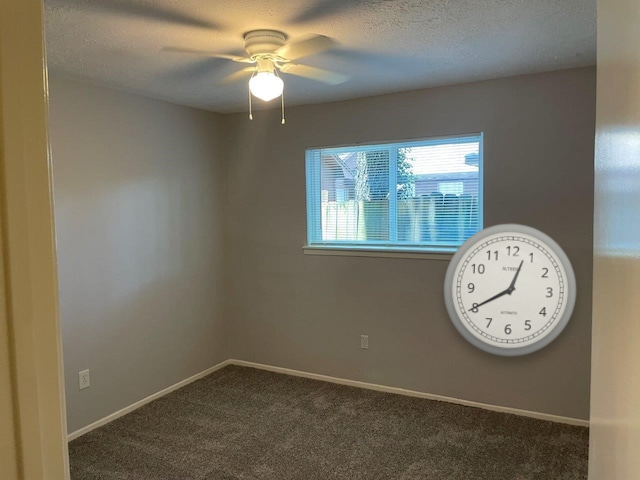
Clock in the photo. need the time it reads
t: 12:40
